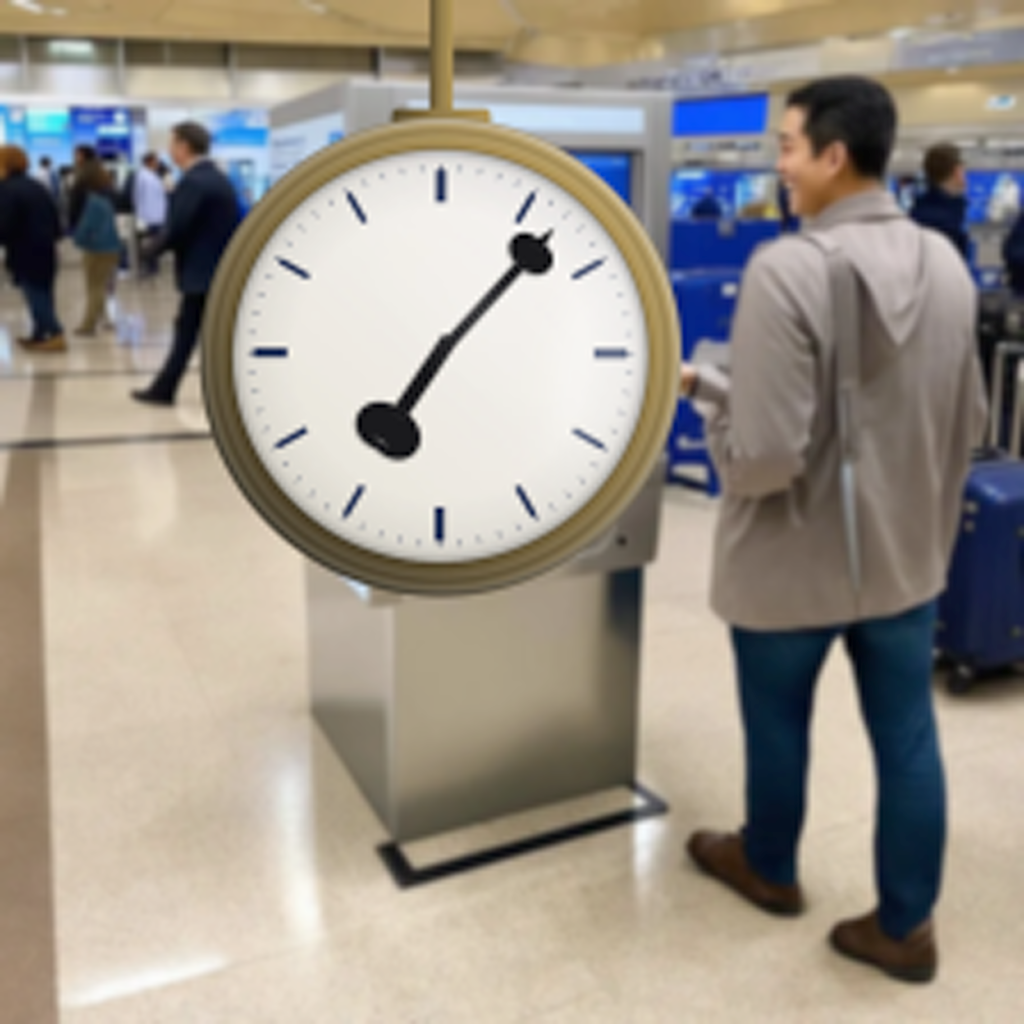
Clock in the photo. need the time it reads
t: 7:07
